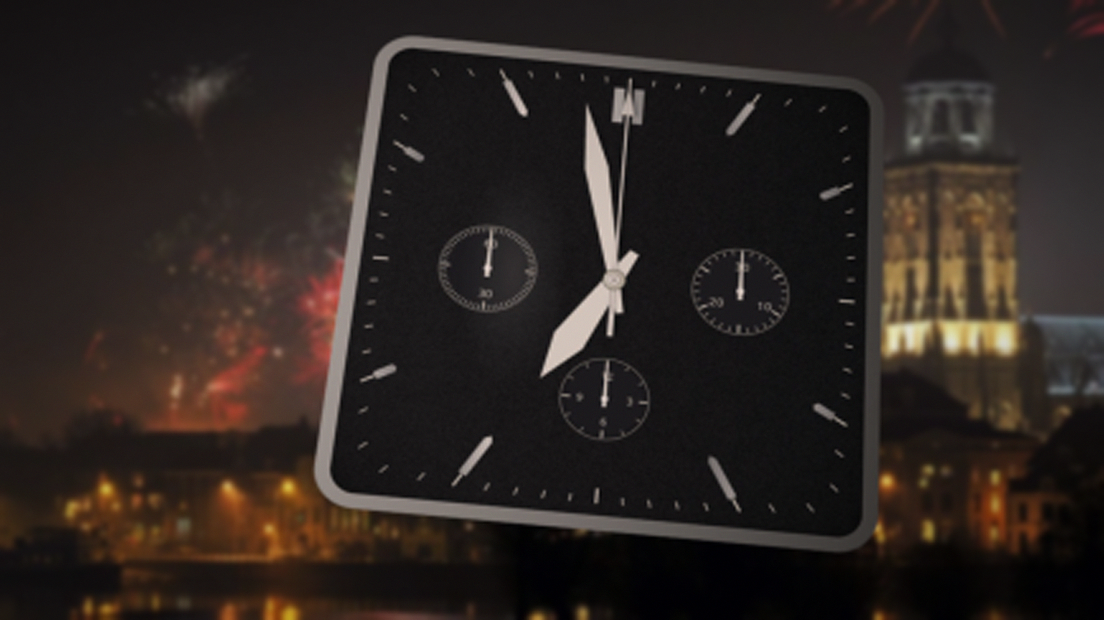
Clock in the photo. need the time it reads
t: 6:58
